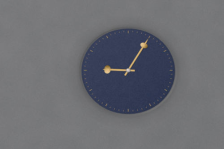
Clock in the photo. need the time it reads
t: 9:05
